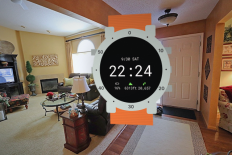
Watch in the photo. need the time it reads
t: 22:24
